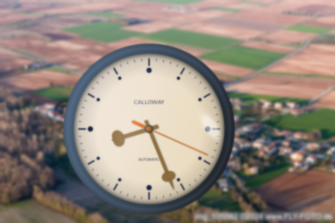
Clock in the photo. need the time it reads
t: 8:26:19
